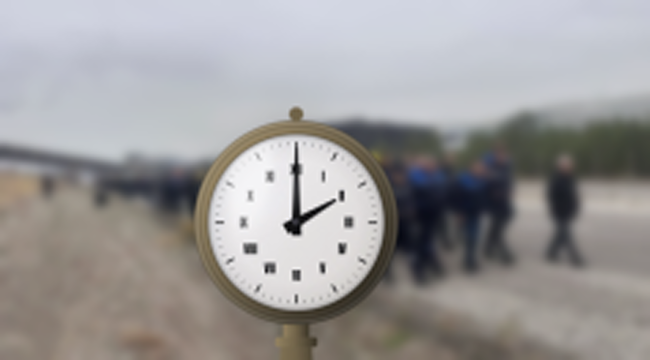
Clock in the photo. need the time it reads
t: 2:00
